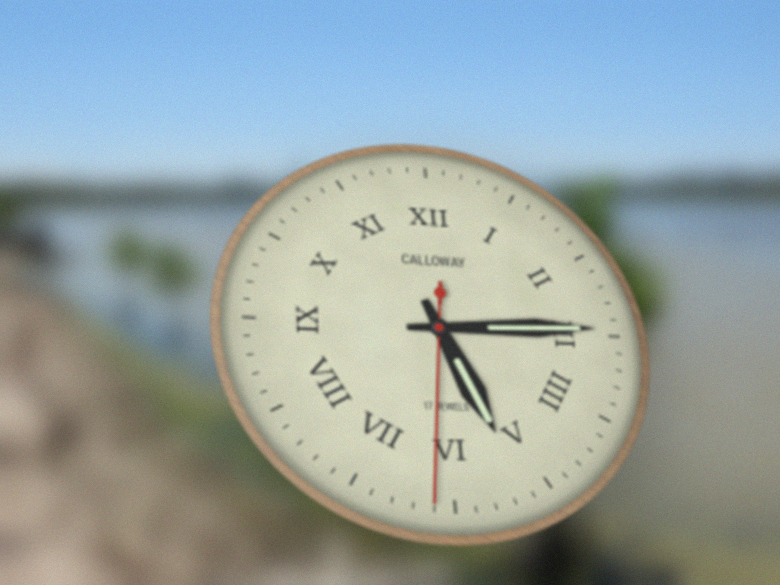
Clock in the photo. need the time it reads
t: 5:14:31
